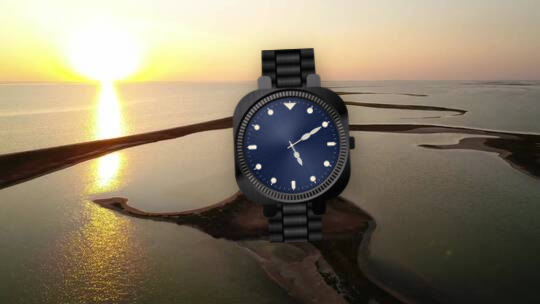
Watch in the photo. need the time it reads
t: 5:10
